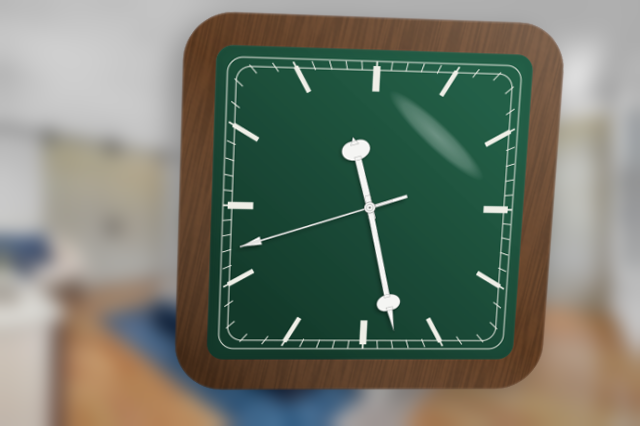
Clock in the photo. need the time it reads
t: 11:27:42
